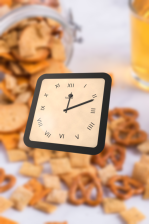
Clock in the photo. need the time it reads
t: 12:11
